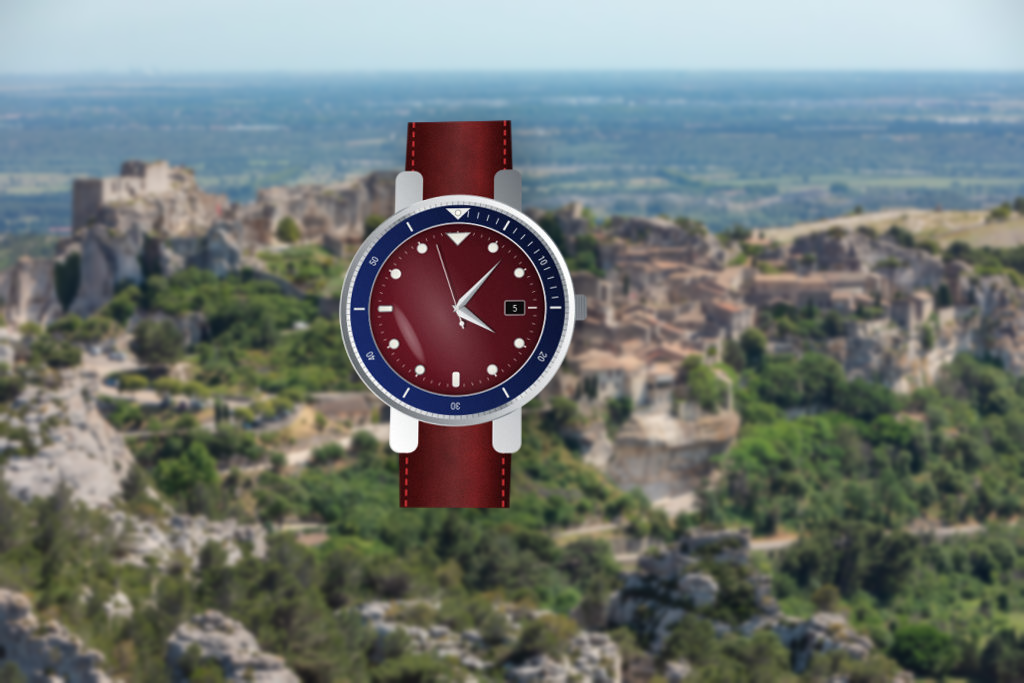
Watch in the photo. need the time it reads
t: 4:06:57
